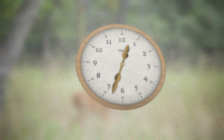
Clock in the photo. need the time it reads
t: 12:33
